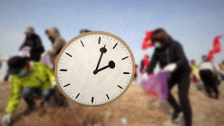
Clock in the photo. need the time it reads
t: 2:02
